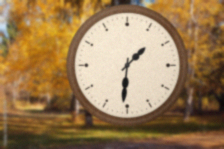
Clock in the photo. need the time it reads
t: 1:31
